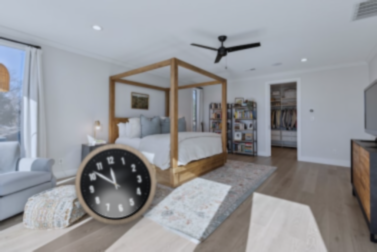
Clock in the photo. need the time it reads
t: 11:52
